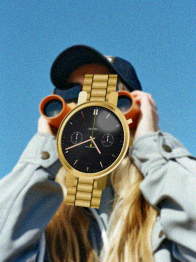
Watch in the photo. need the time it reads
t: 4:41
